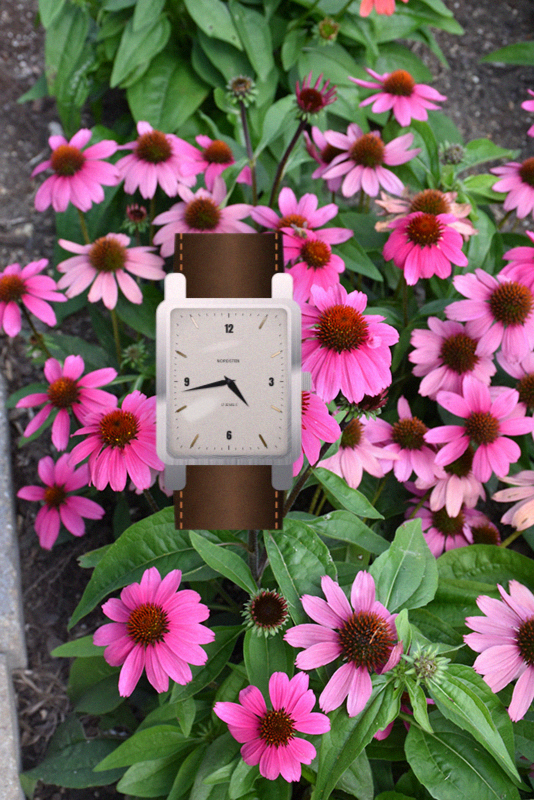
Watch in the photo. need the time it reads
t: 4:43
